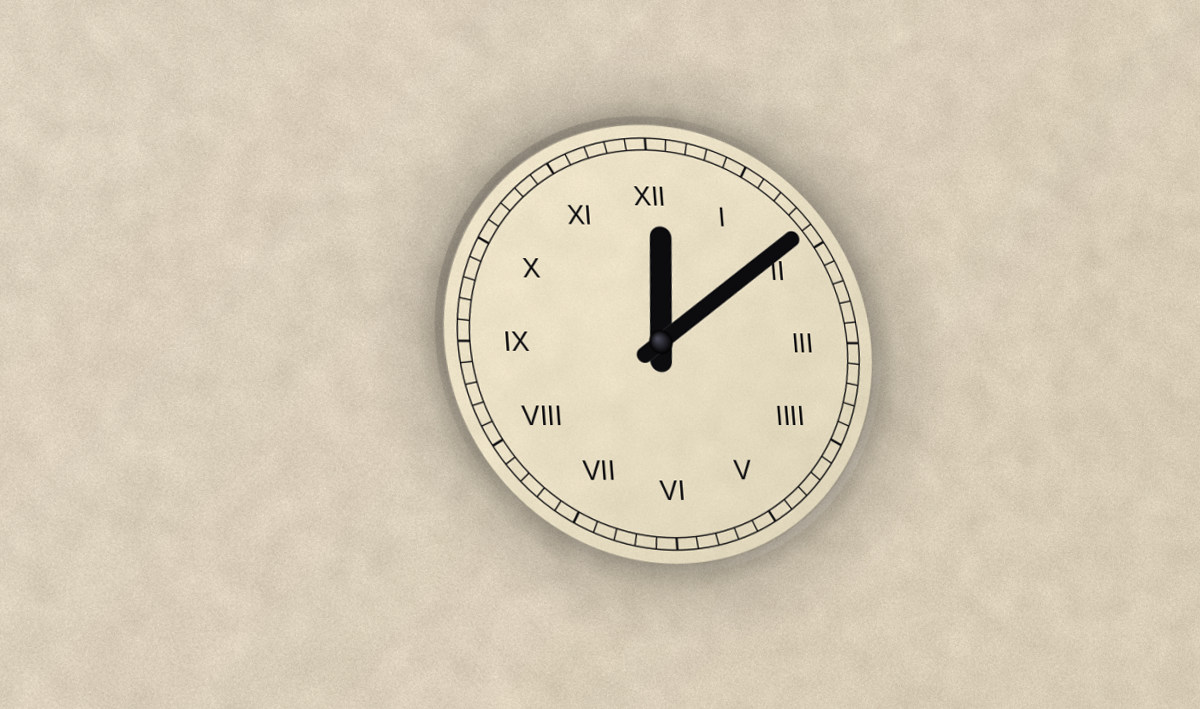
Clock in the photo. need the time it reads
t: 12:09
